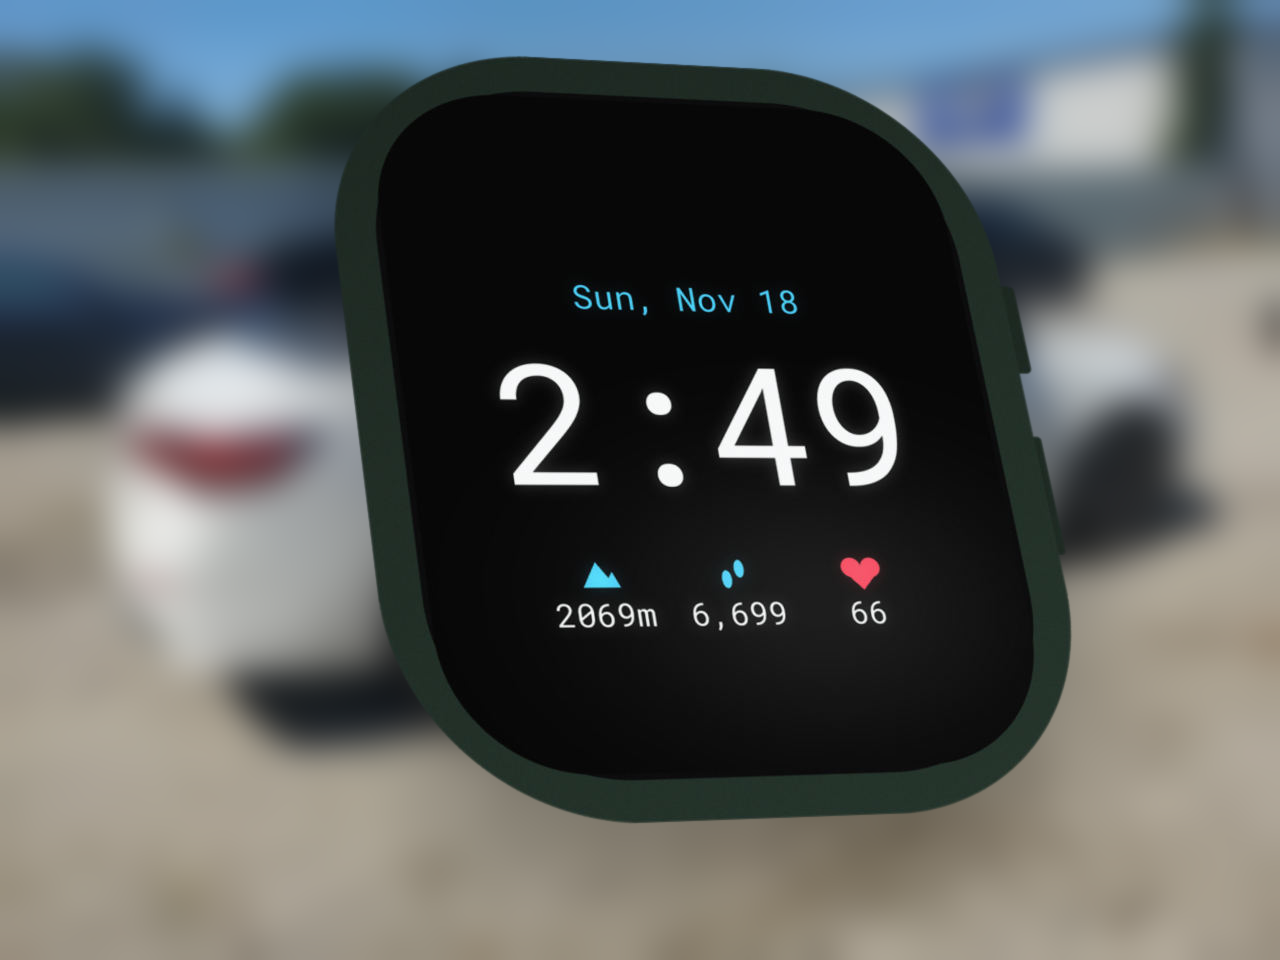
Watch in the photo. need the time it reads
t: 2:49
